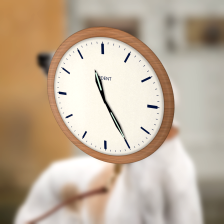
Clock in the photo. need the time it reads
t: 11:25
